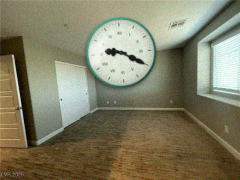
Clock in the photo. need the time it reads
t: 9:20
